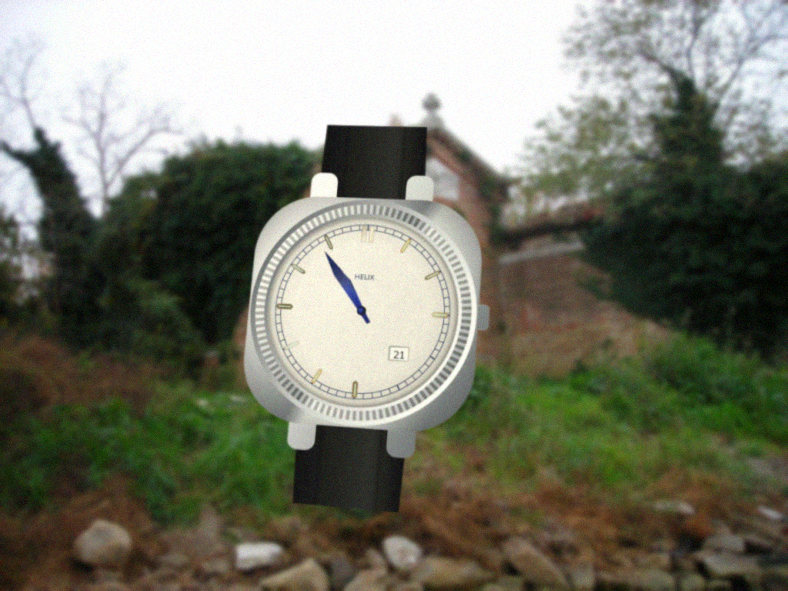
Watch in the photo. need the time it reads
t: 10:54
